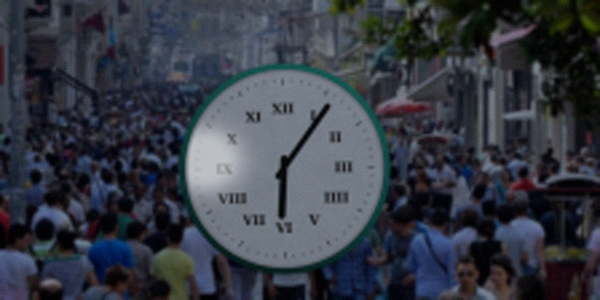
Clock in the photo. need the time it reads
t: 6:06
